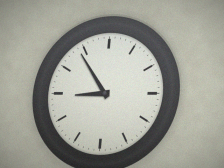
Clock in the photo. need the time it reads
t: 8:54
